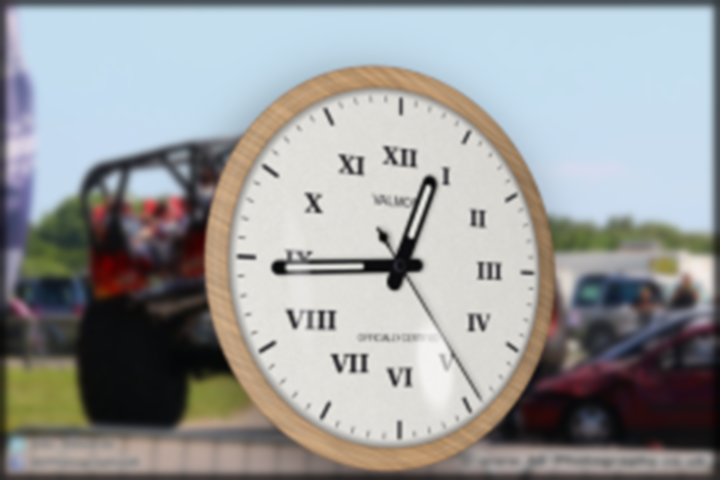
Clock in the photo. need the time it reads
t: 12:44:24
